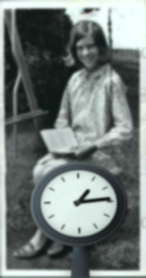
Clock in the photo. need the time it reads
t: 1:14
